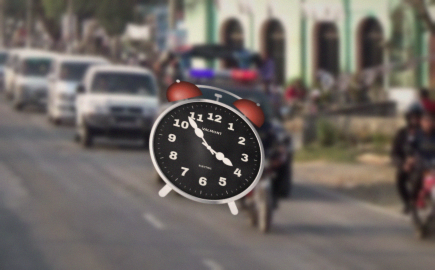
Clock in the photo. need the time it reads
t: 3:53
